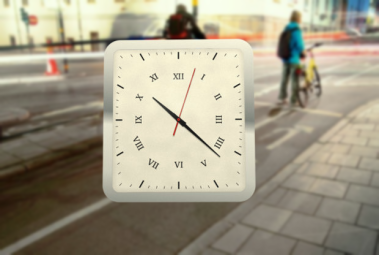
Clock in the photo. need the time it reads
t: 10:22:03
